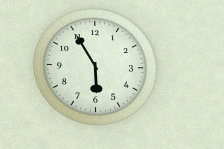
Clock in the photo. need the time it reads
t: 5:55
